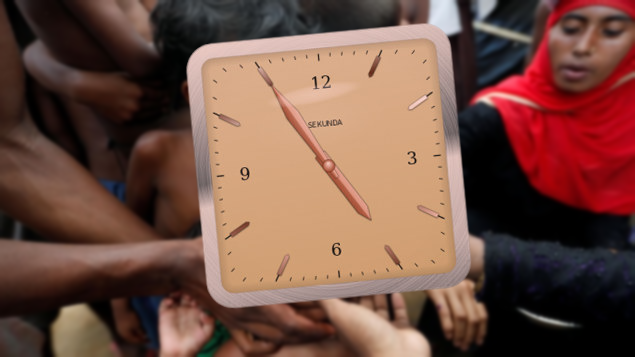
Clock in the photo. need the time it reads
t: 4:55
